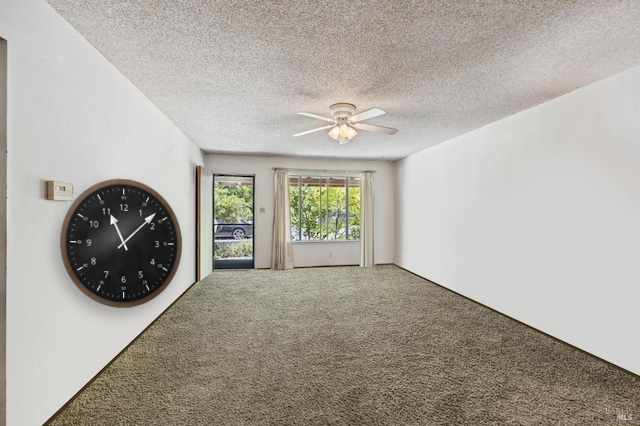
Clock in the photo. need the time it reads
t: 11:08
